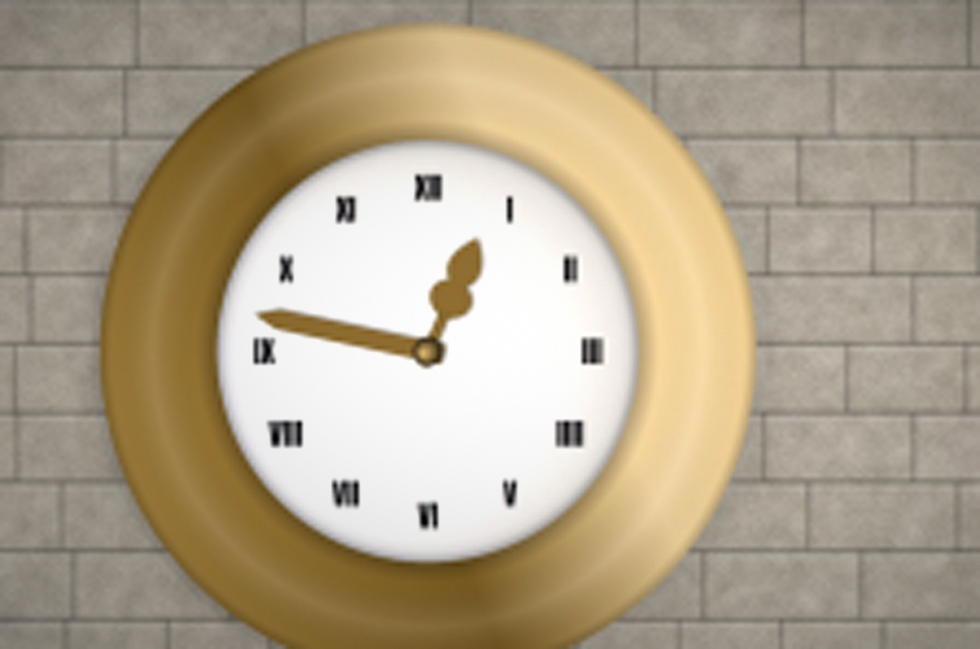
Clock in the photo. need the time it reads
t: 12:47
